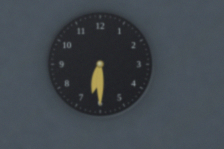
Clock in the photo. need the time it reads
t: 6:30
